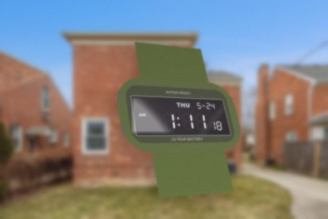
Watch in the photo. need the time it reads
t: 1:11
